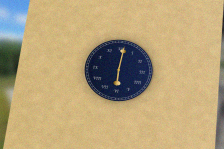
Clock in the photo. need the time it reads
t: 6:01
